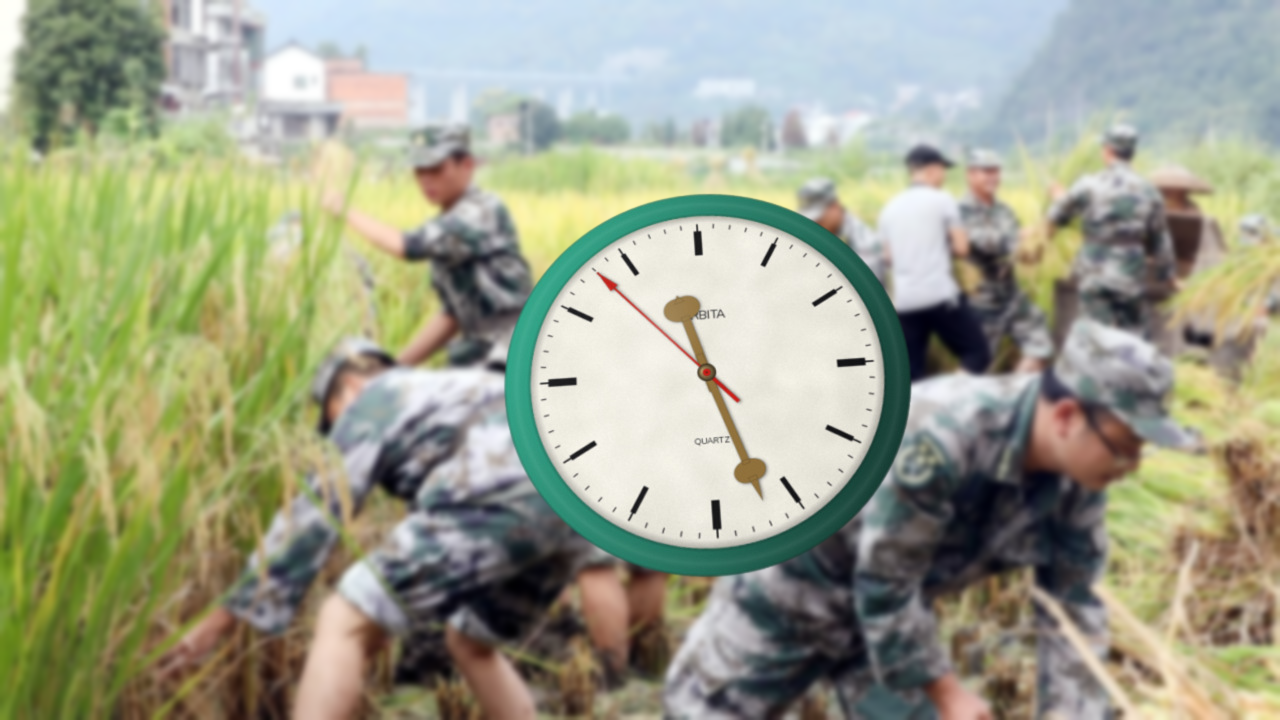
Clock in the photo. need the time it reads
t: 11:26:53
